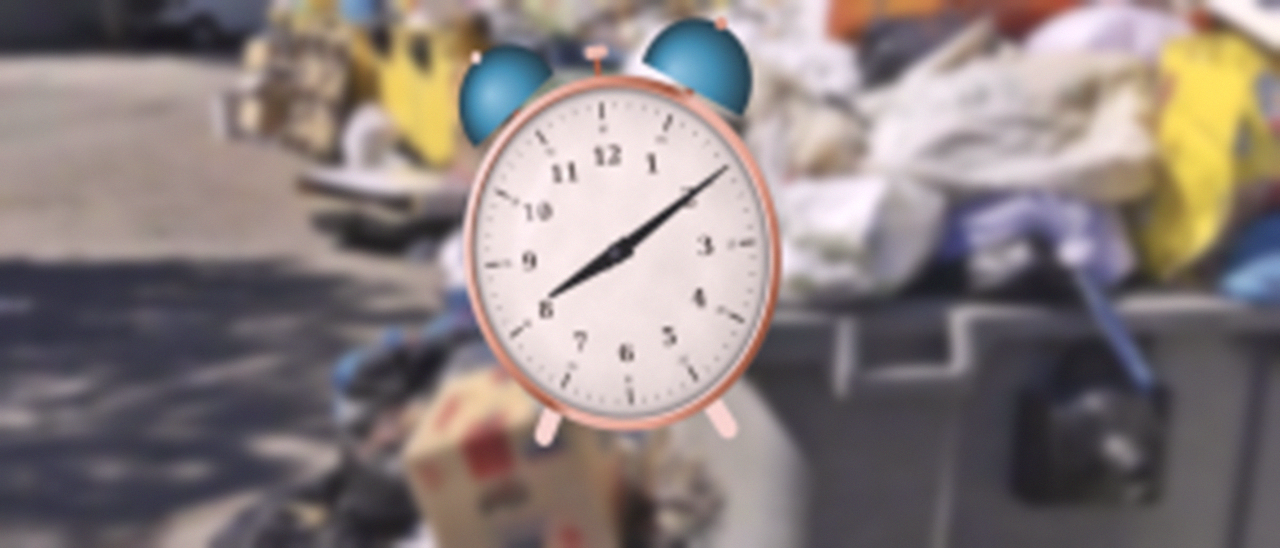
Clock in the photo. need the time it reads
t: 8:10
